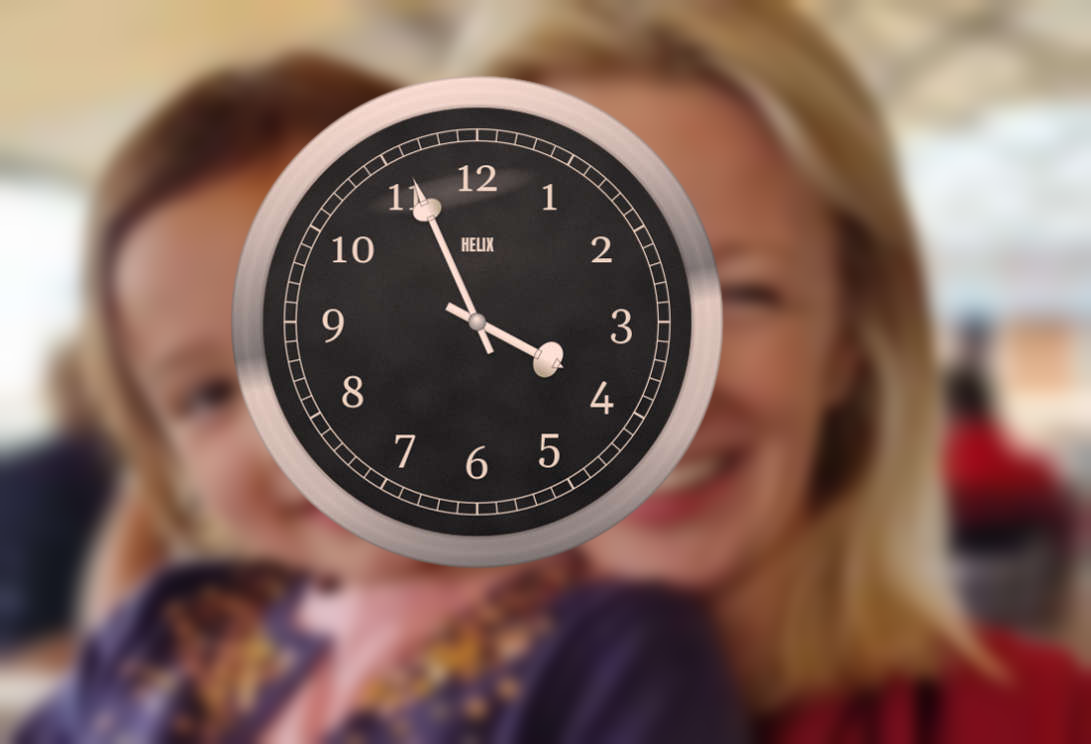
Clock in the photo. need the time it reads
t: 3:56
